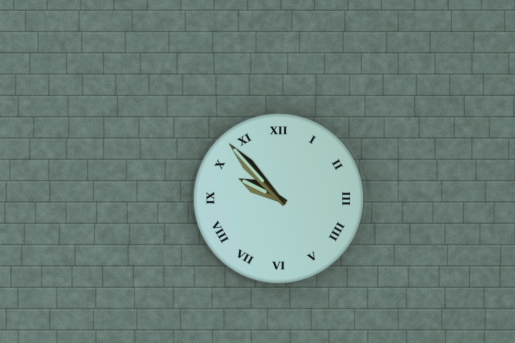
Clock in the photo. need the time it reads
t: 9:53
